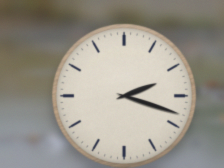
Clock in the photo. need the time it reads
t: 2:18
